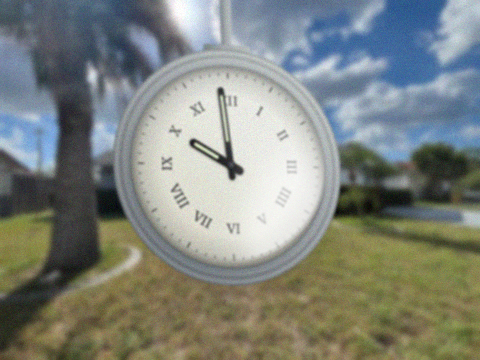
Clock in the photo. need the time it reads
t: 9:59
